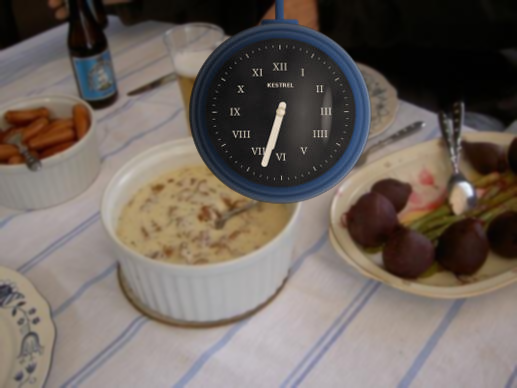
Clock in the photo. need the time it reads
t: 6:33
